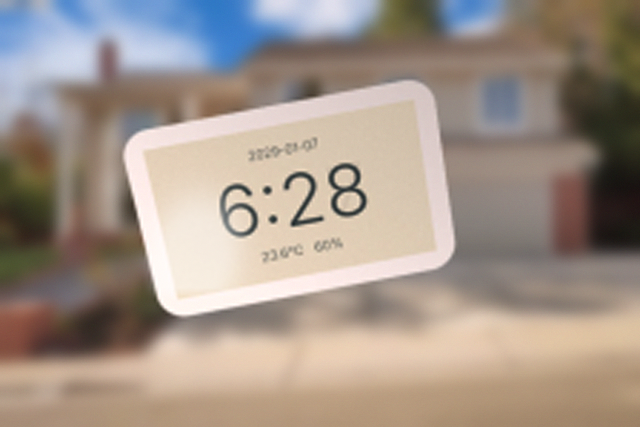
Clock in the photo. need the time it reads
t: 6:28
